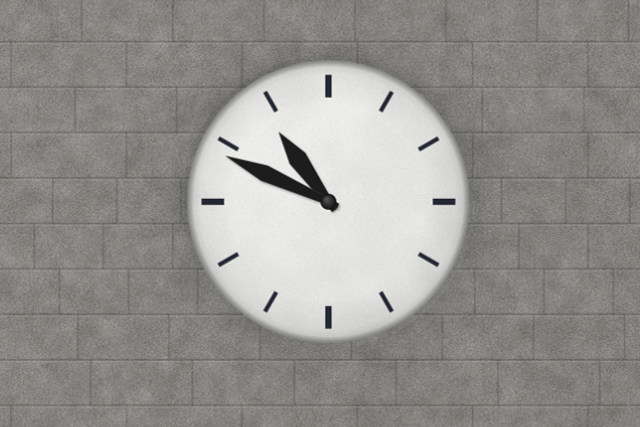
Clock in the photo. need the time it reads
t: 10:49
